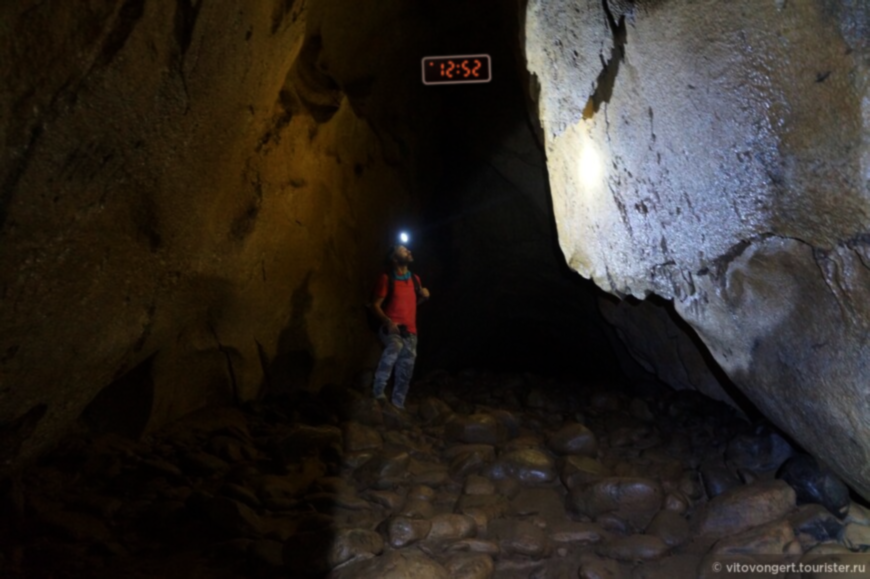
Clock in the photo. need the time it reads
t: 12:52
